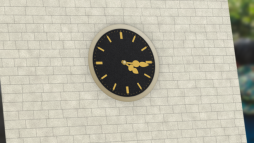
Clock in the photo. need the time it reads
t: 4:16
